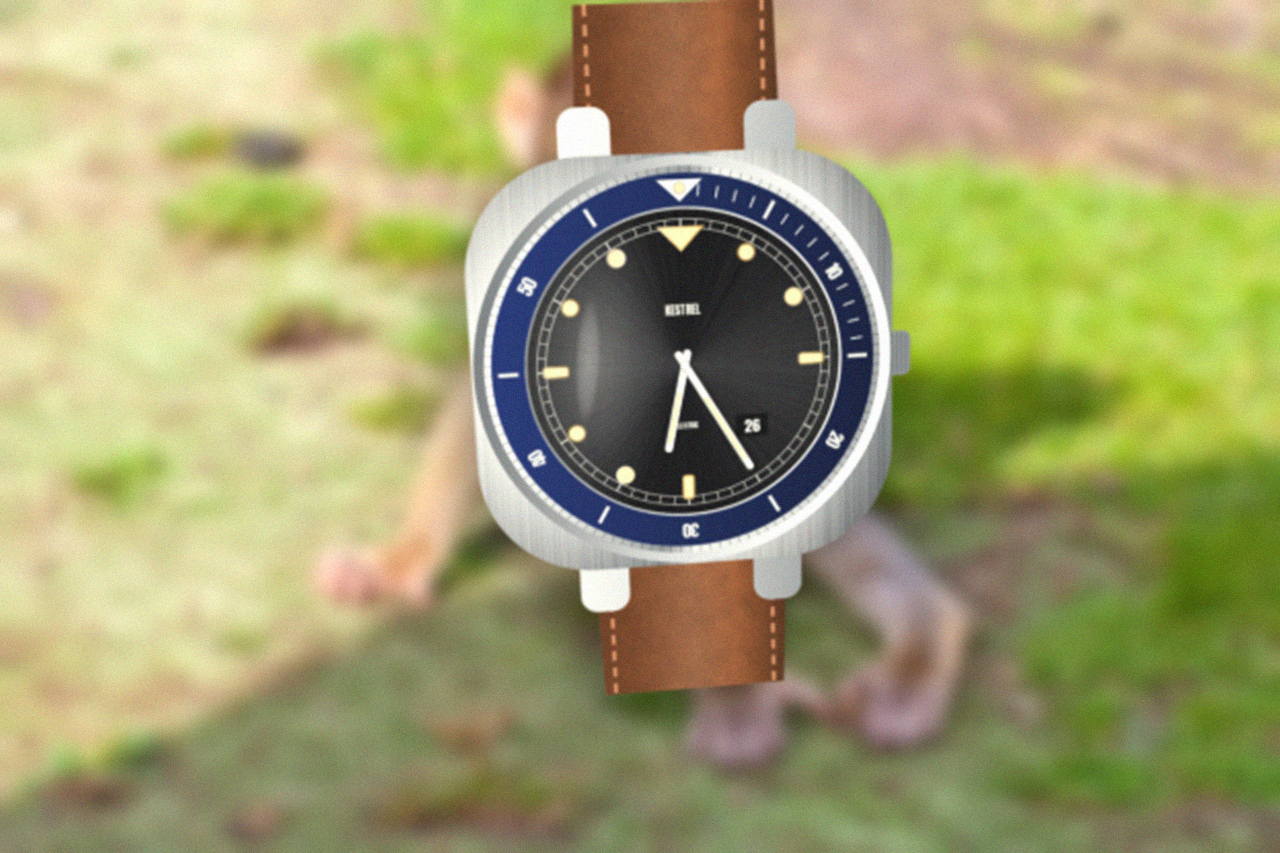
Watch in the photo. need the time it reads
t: 6:25
